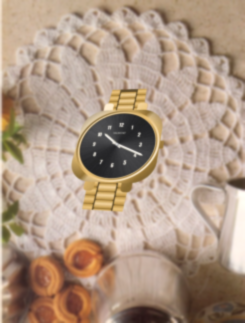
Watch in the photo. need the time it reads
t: 10:19
